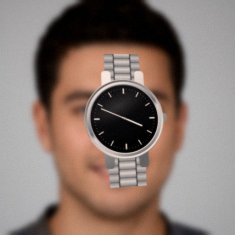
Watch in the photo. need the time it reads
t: 3:49
